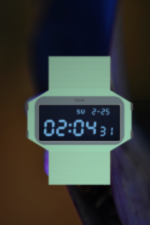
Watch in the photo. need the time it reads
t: 2:04:31
